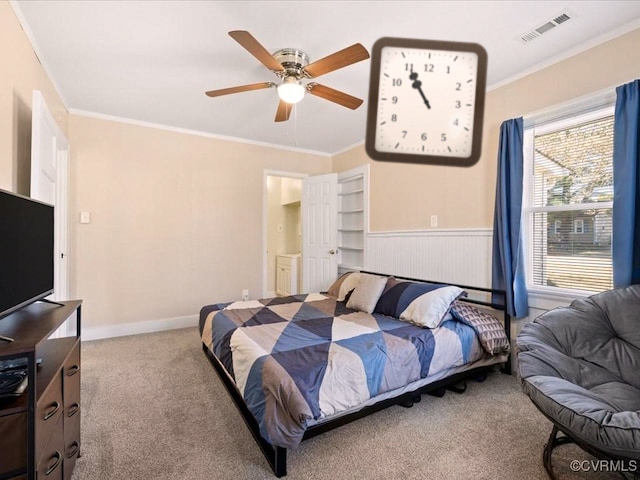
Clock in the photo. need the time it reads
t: 10:55
